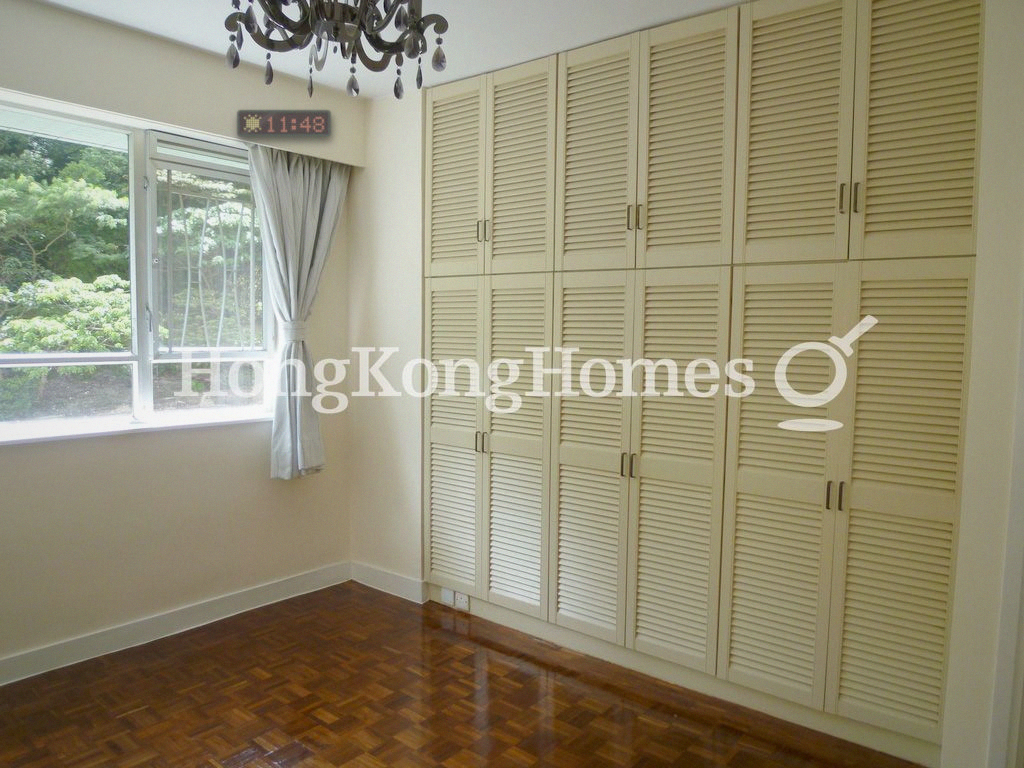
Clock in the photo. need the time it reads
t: 11:48
